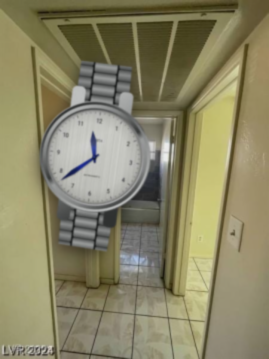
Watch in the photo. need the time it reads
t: 11:38
